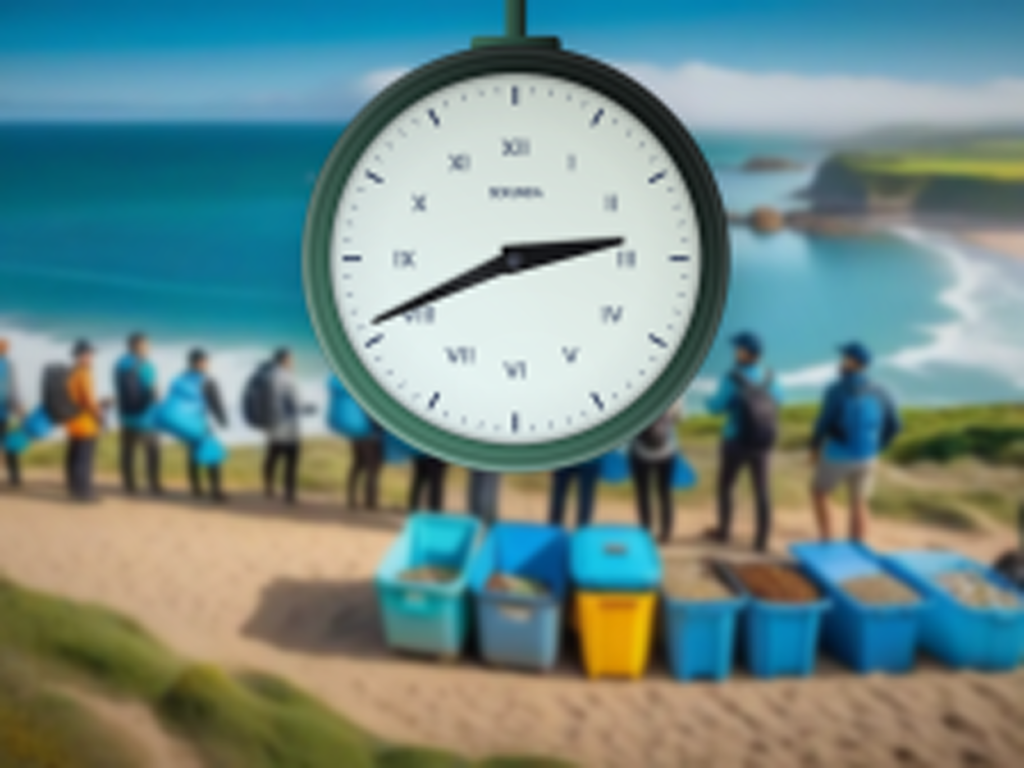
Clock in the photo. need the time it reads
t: 2:41
